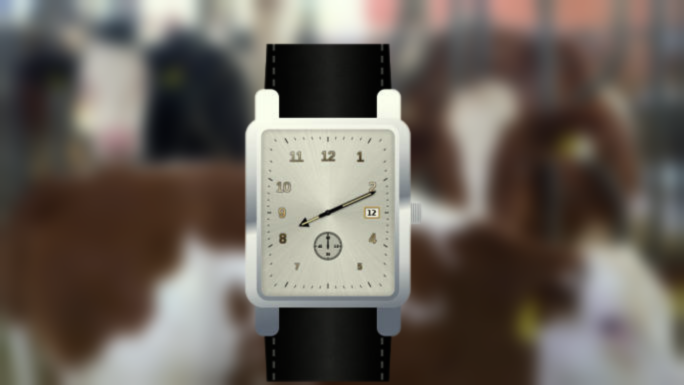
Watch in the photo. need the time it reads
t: 8:11
